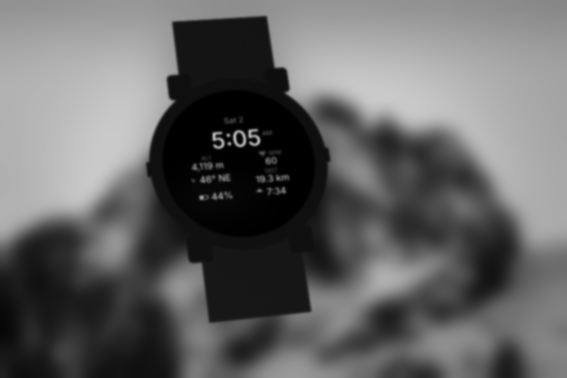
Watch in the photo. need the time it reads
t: 5:05
